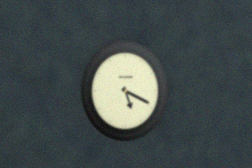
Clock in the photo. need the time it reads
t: 5:19
